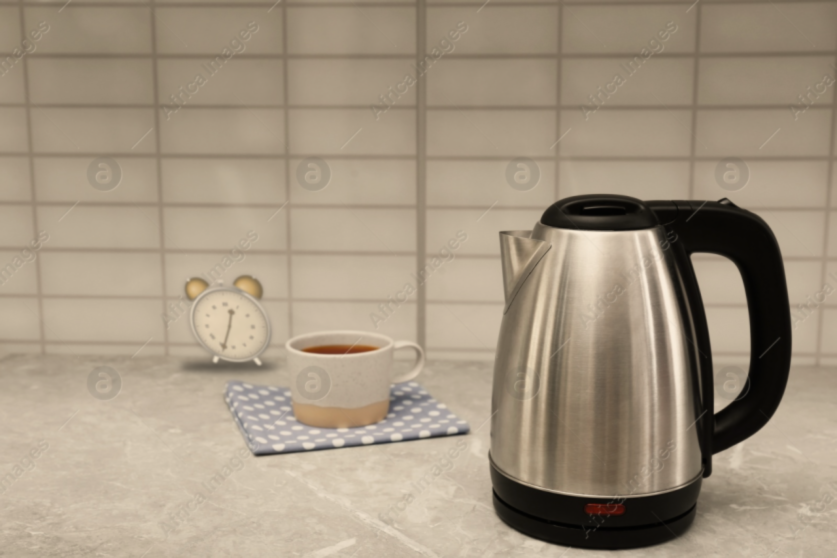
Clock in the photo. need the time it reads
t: 12:34
